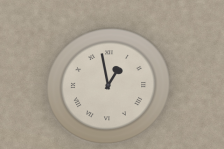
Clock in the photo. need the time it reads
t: 12:58
